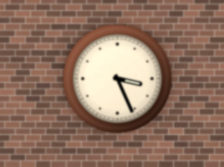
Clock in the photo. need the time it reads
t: 3:26
